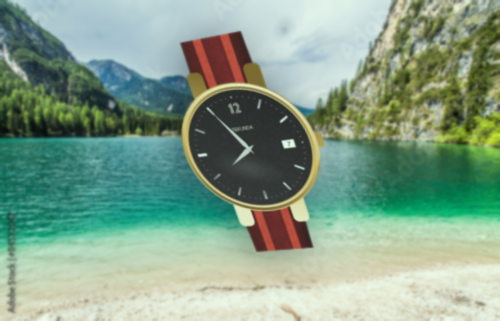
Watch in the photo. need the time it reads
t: 7:55
